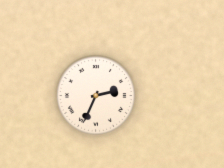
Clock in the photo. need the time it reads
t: 2:34
